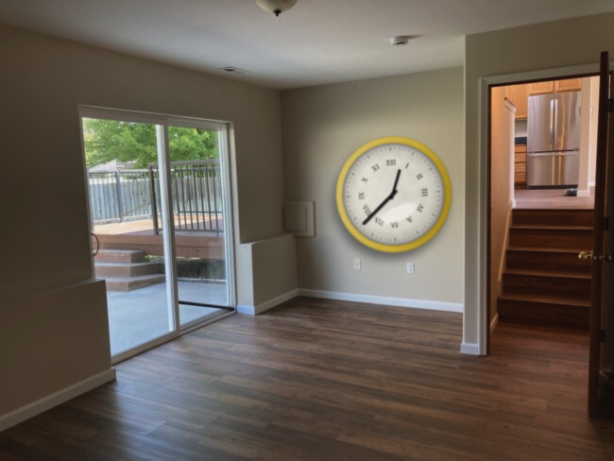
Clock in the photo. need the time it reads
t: 12:38
